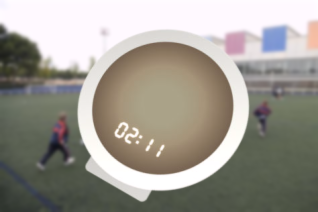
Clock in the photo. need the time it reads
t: 2:11
